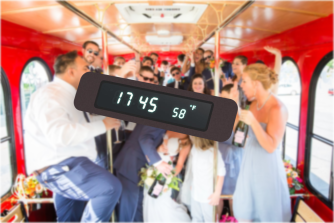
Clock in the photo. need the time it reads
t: 17:45
